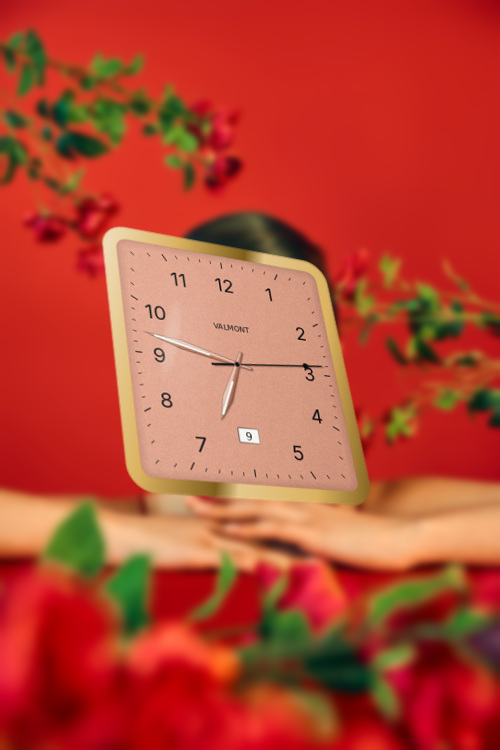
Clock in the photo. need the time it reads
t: 6:47:14
